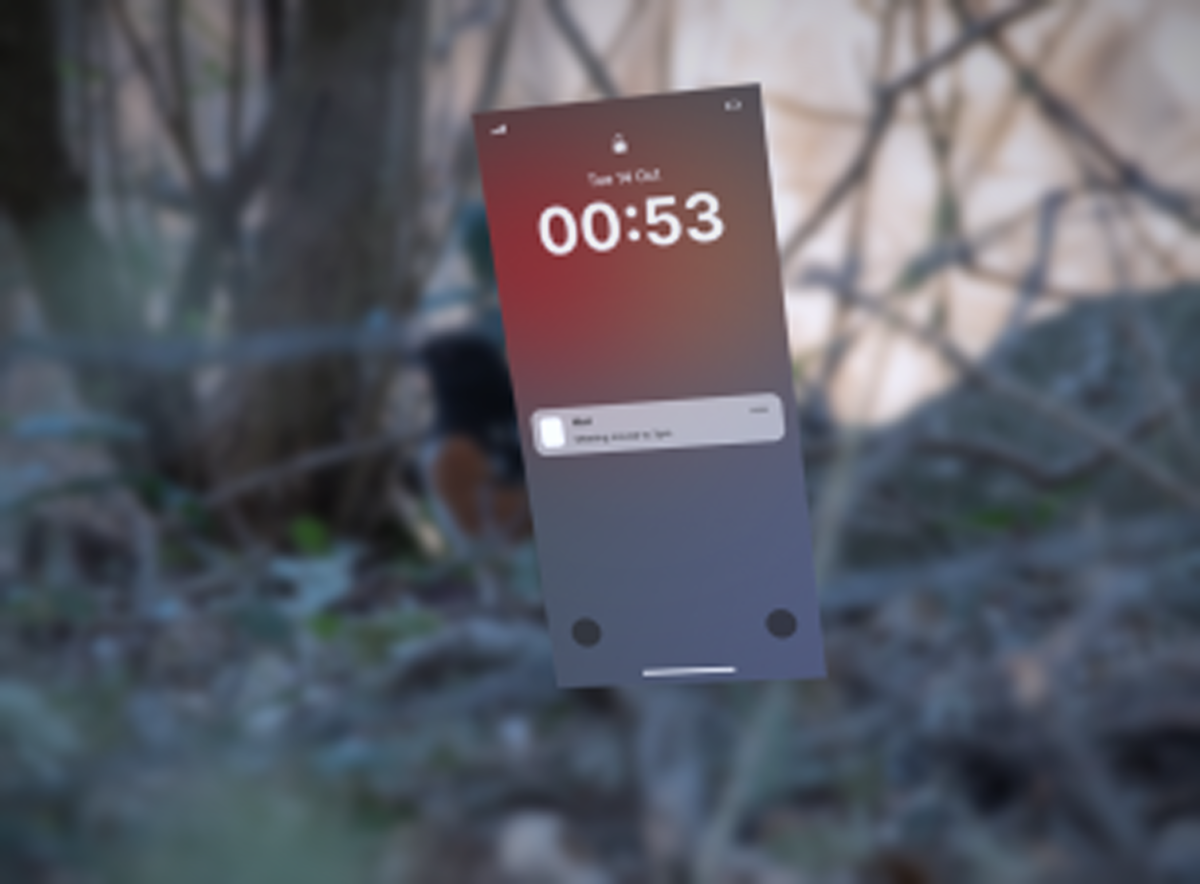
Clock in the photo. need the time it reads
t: 0:53
